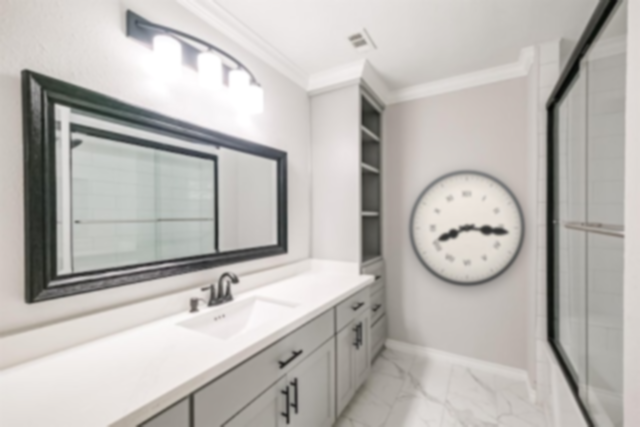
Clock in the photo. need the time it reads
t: 8:16
